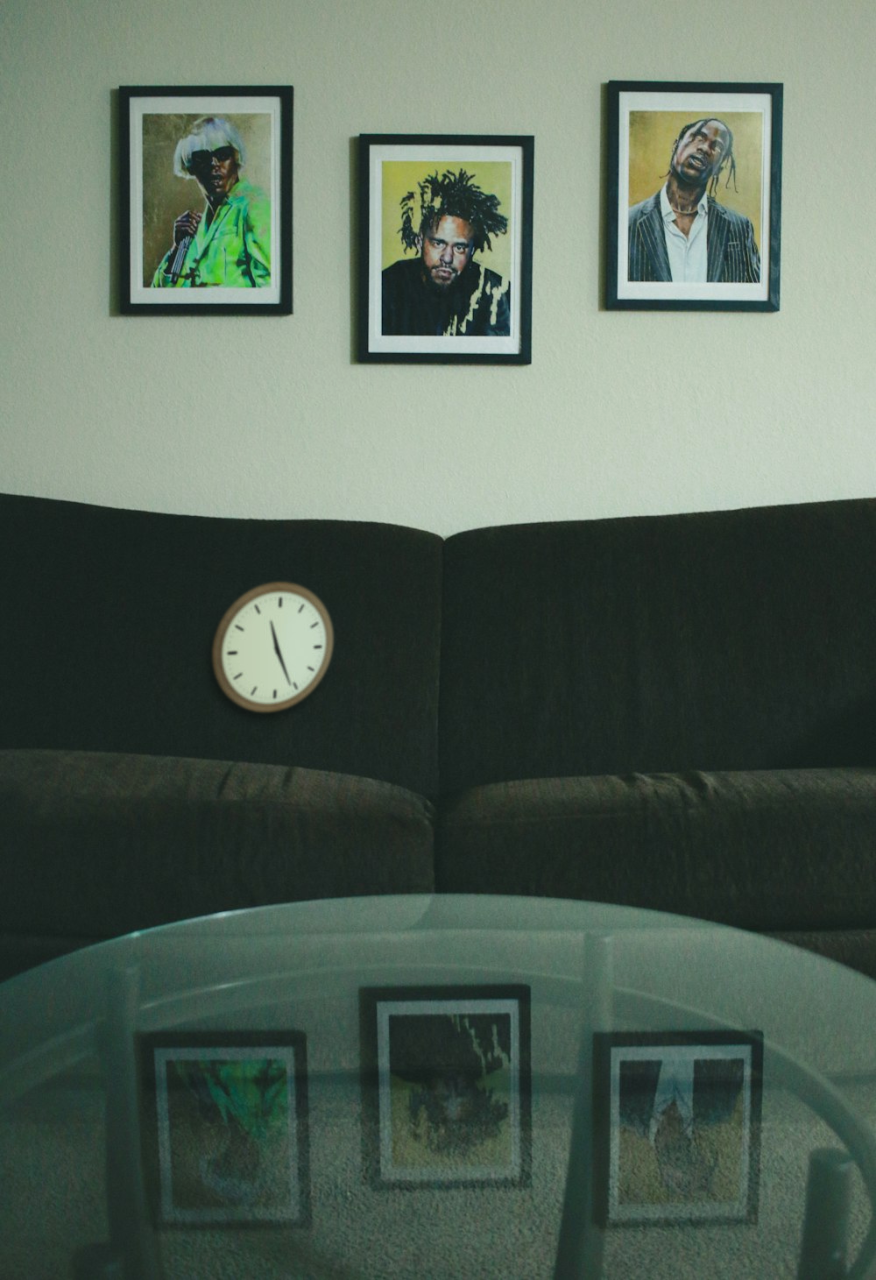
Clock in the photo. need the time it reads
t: 11:26
